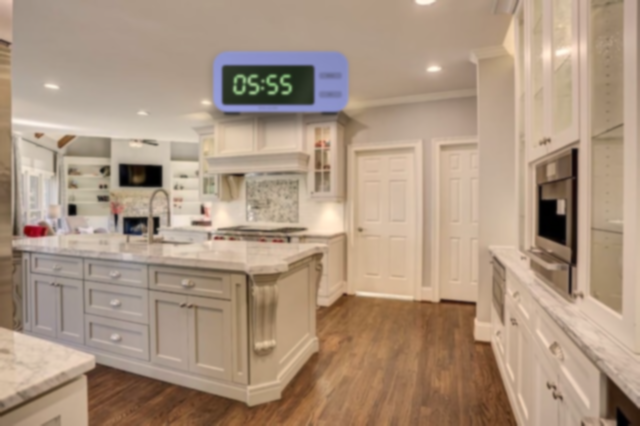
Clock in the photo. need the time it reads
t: 5:55
